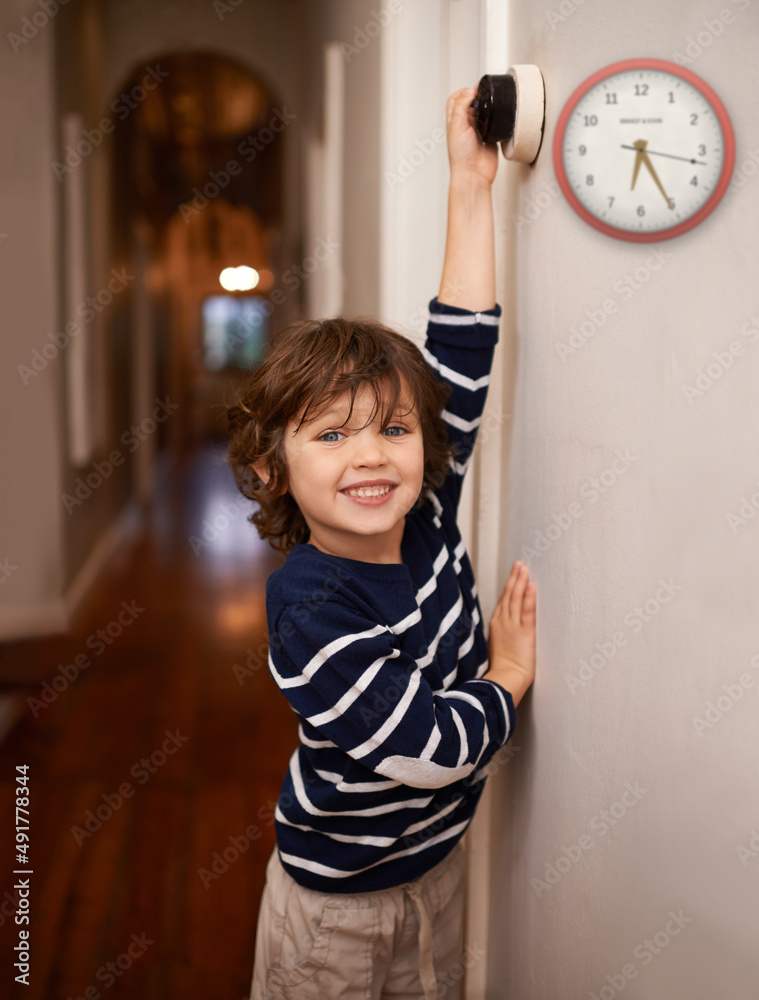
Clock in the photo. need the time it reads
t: 6:25:17
